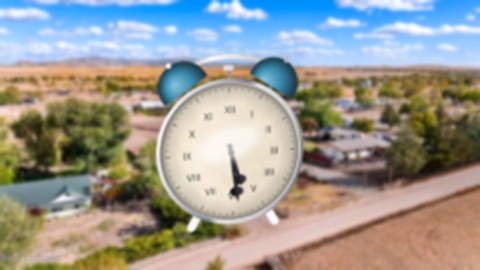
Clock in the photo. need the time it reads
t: 5:29
